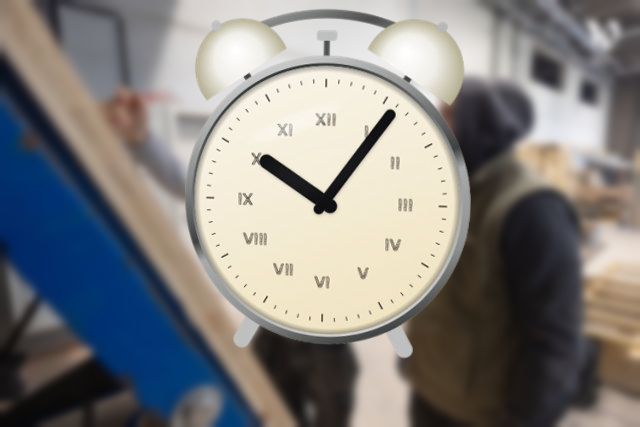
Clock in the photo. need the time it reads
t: 10:06
